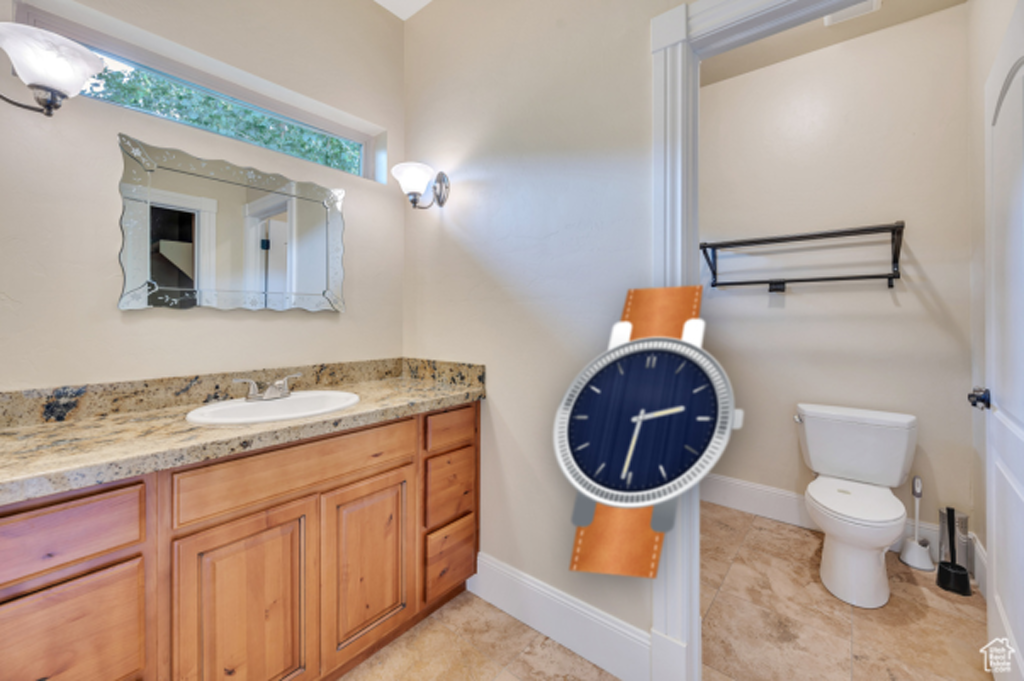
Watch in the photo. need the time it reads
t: 2:31
